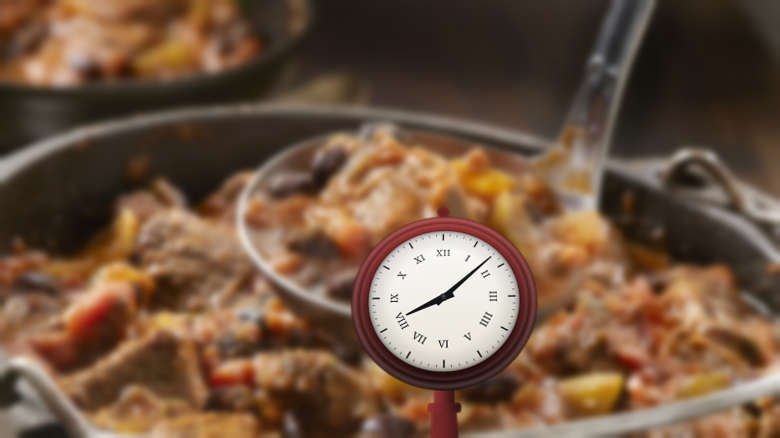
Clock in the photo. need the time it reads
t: 8:08
